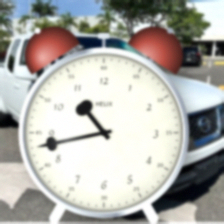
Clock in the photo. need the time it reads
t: 10:43
